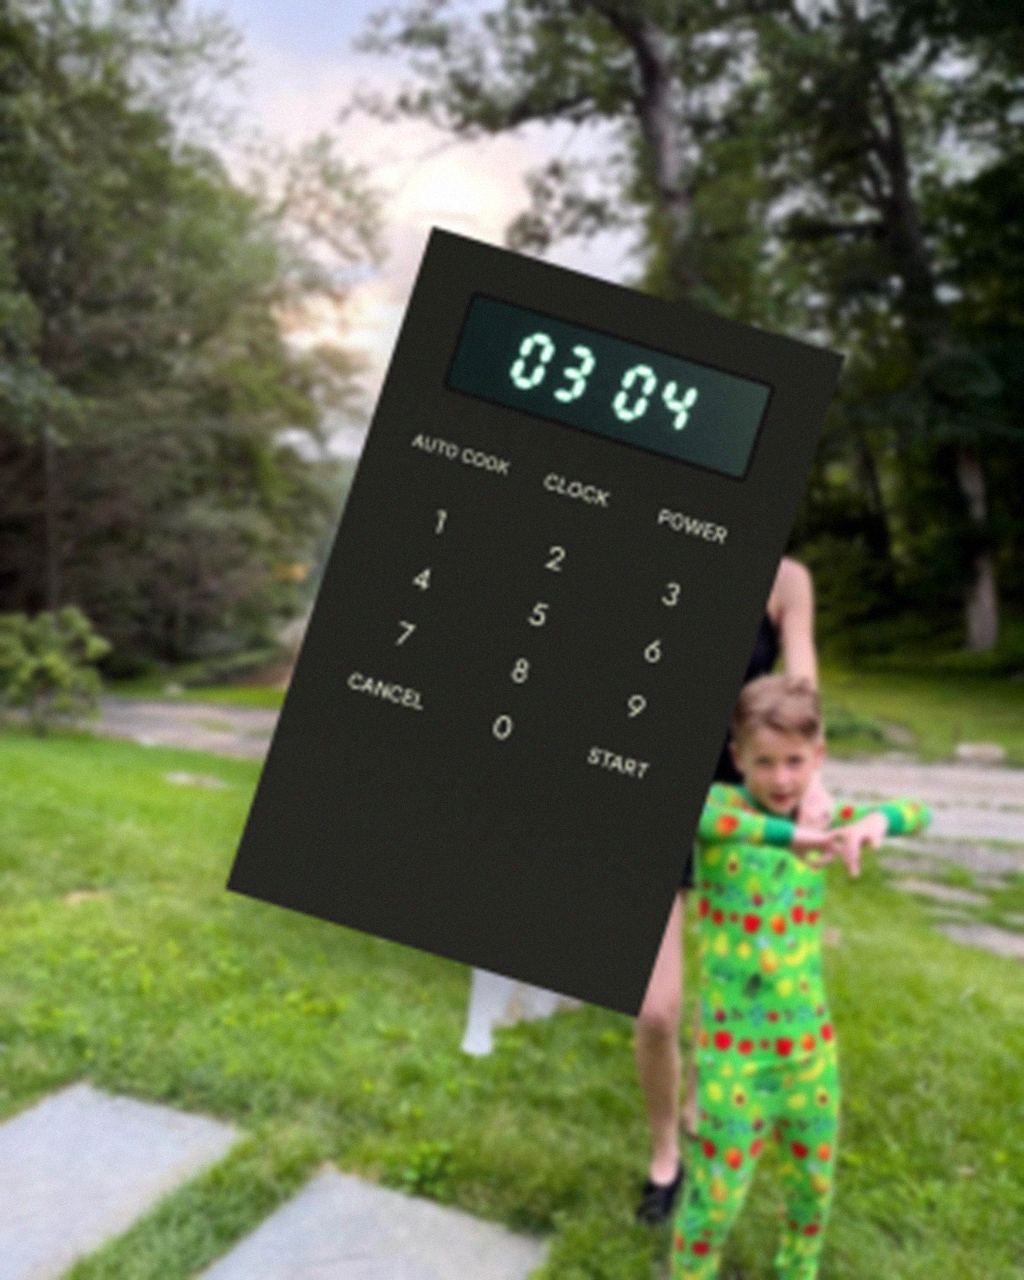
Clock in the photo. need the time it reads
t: 3:04
